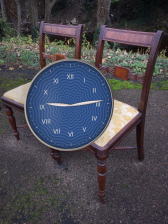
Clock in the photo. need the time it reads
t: 9:14
